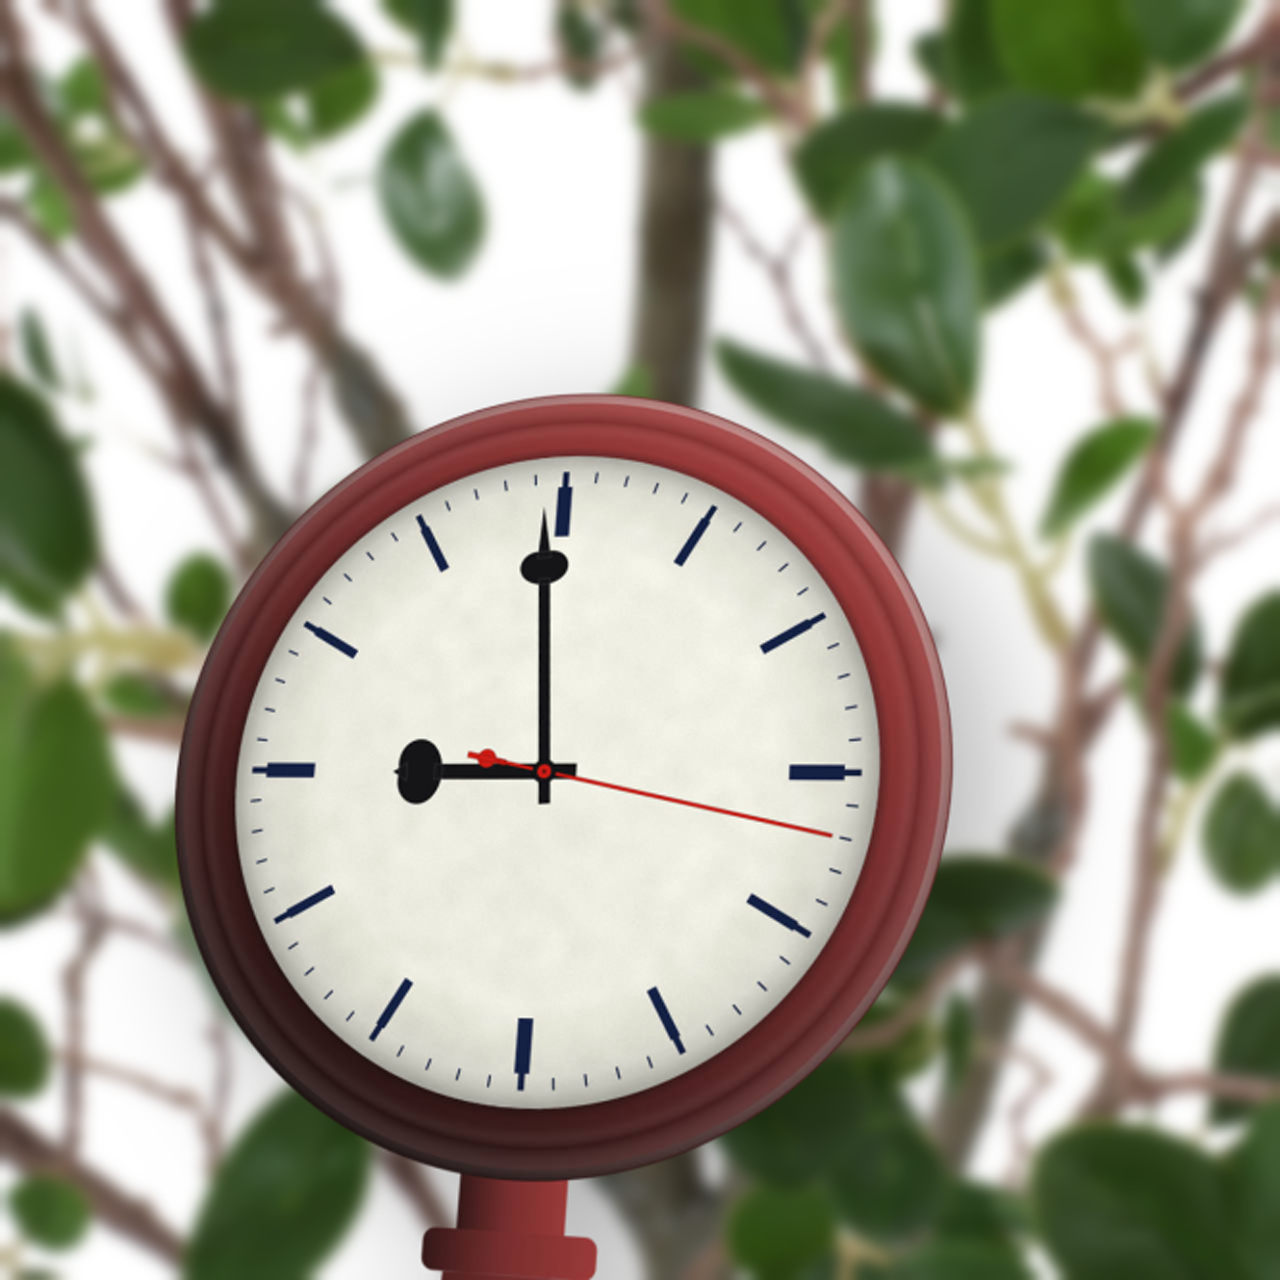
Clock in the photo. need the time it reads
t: 8:59:17
